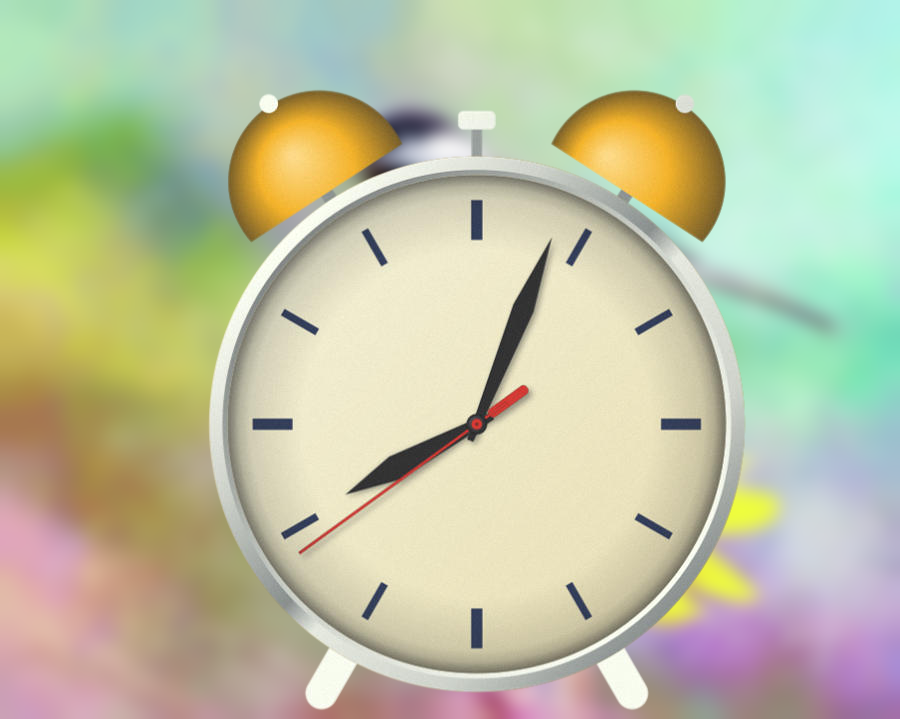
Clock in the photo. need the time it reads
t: 8:03:39
